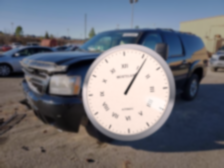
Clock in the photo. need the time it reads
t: 1:06
